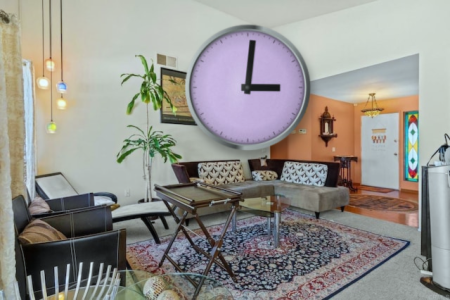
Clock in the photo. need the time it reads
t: 3:01
